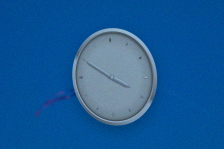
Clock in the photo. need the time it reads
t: 3:50
